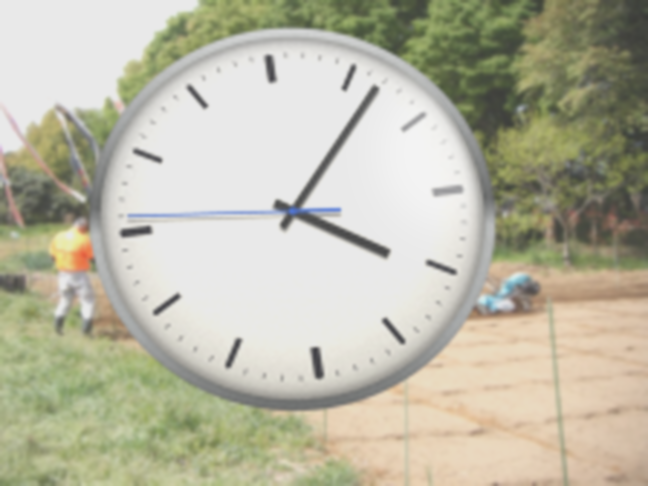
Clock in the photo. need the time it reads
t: 4:06:46
